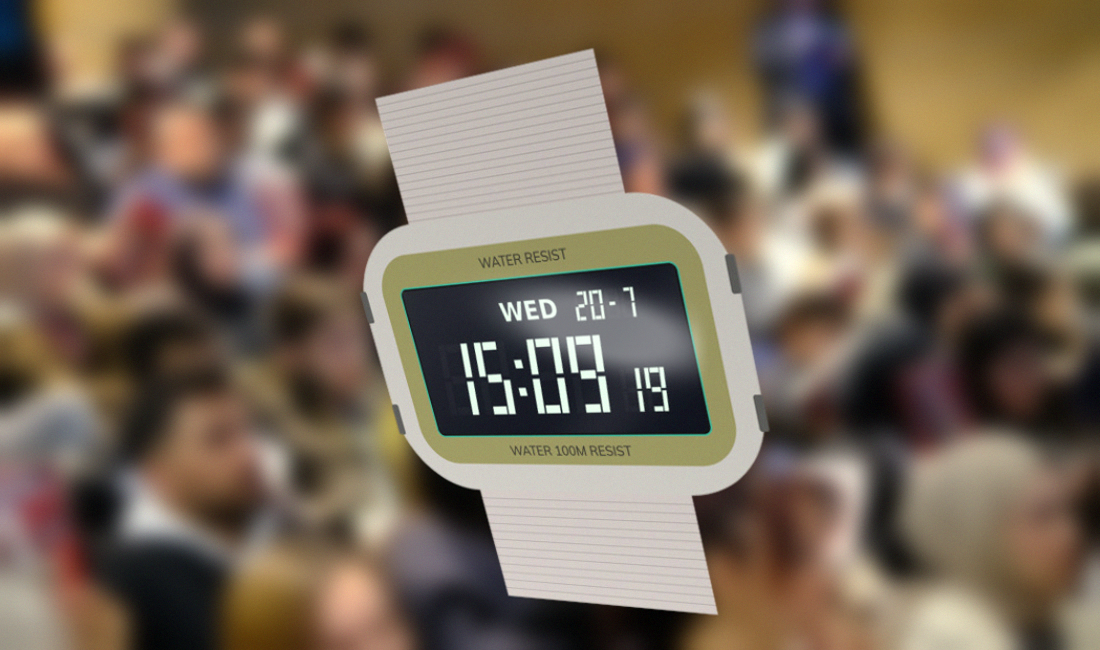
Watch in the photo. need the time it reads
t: 15:09:19
